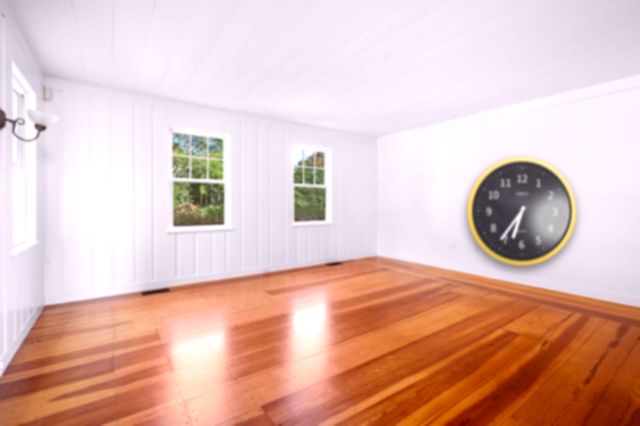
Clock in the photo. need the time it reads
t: 6:36
